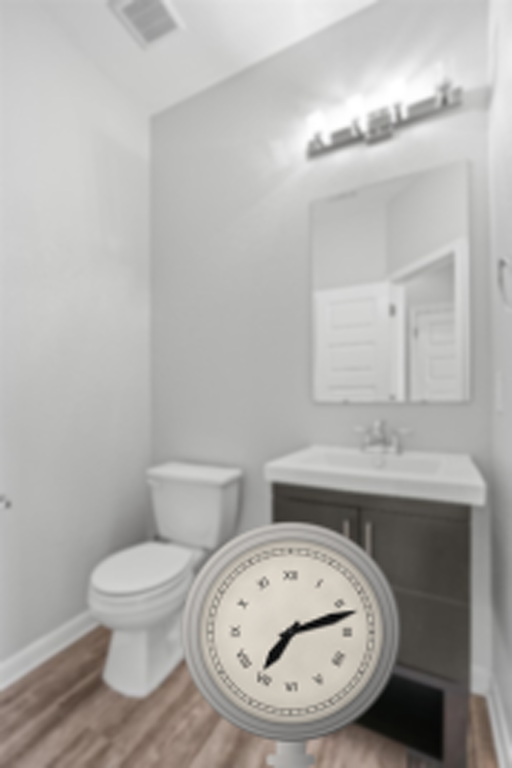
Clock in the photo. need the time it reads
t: 7:12
